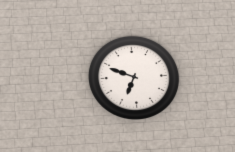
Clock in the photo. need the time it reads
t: 6:49
